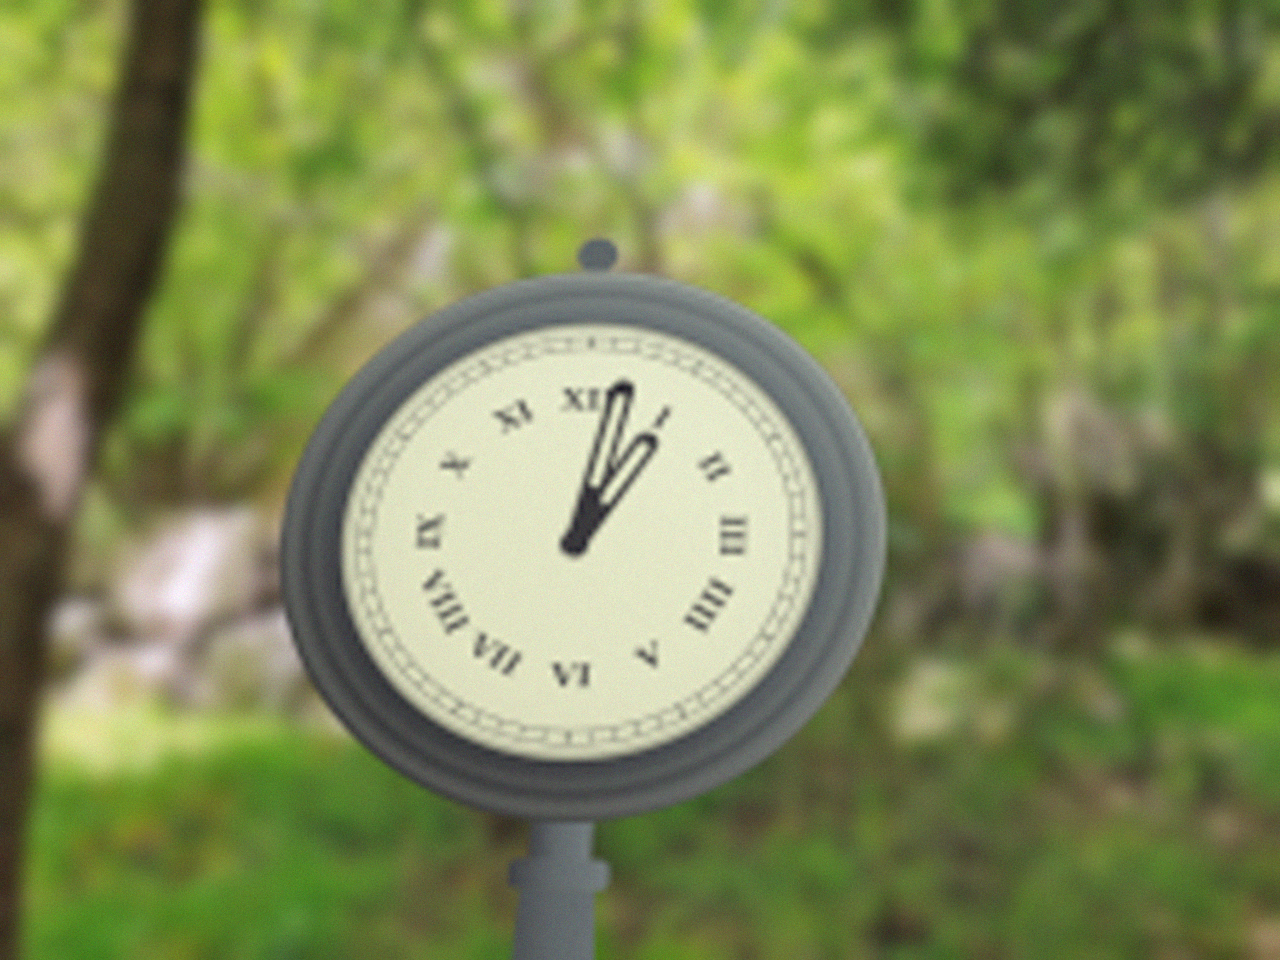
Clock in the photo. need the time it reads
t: 1:02
